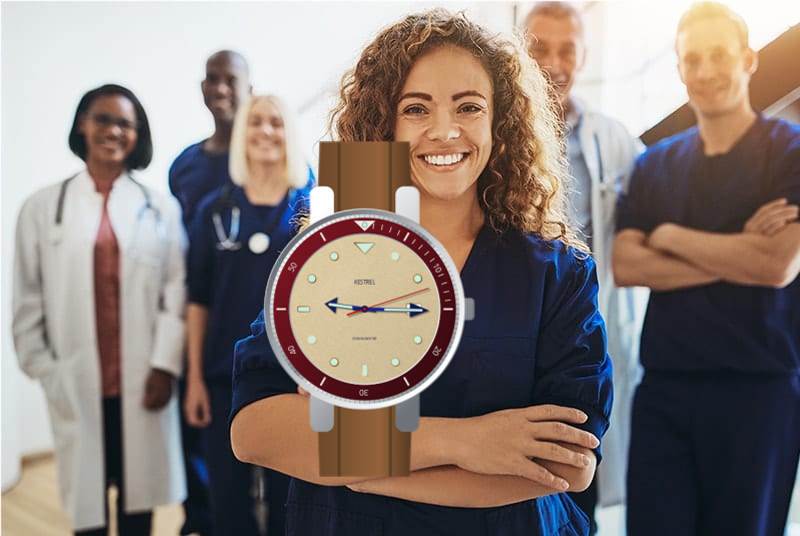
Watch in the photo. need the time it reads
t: 9:15:12
